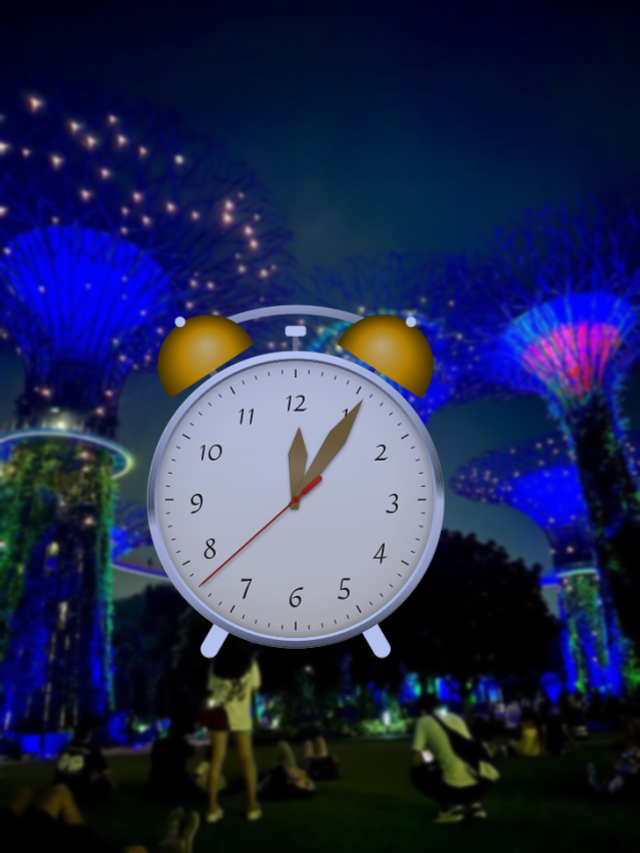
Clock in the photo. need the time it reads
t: 12:05:38
